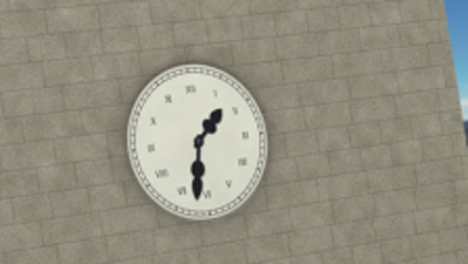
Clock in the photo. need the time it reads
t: 1:32
